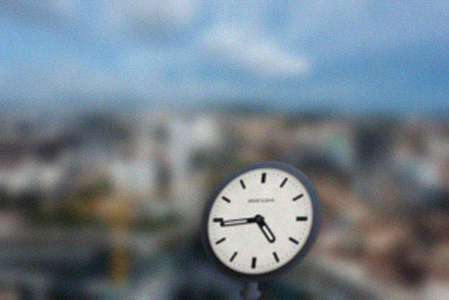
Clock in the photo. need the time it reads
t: 4:44
